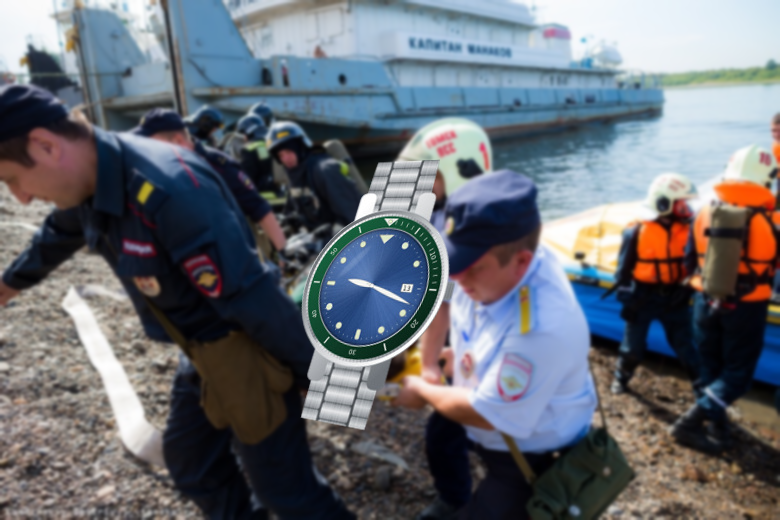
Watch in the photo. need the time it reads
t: 9:18
